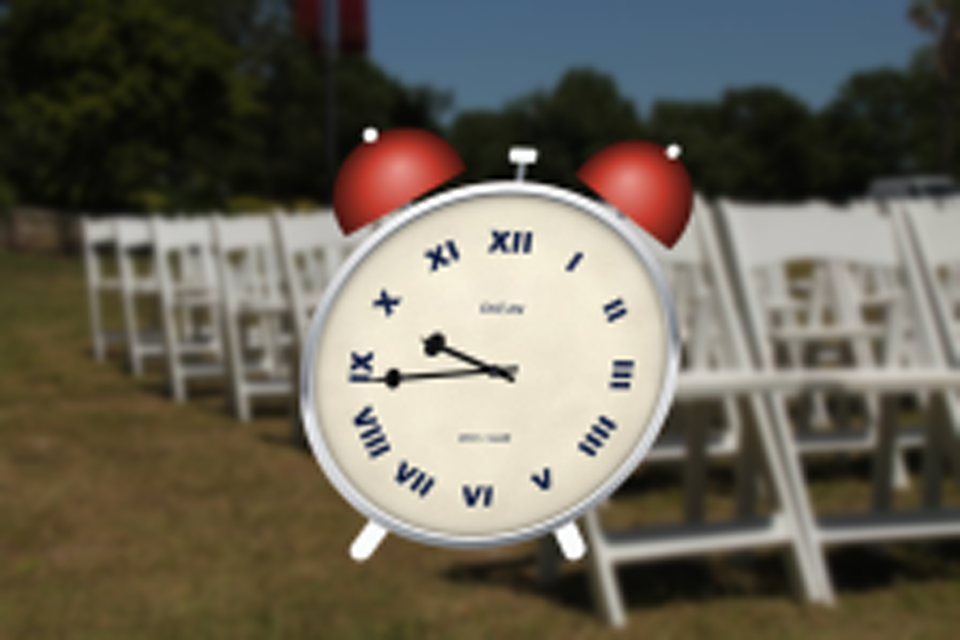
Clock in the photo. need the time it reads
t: 9:44
